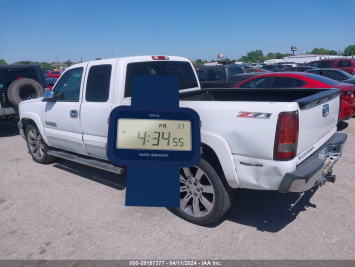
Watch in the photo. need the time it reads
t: 4:34:55
